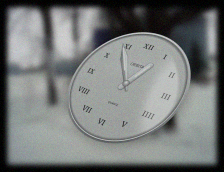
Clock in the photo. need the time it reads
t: 12:54
